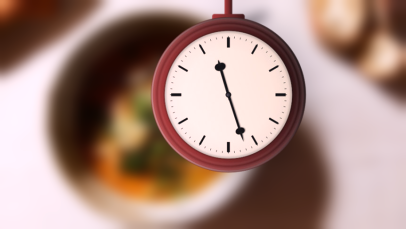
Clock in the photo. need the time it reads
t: 11:27
